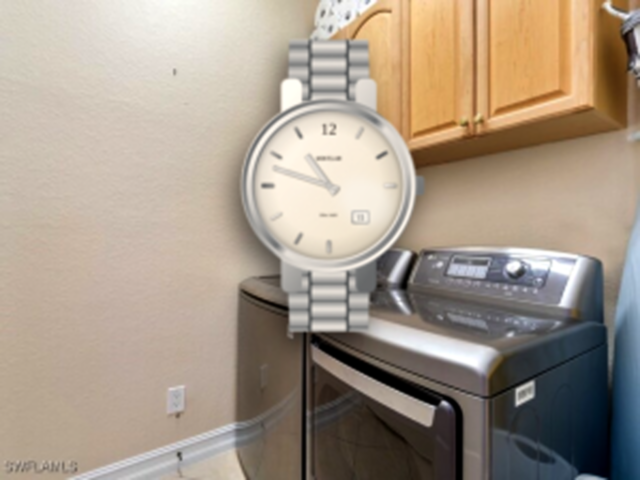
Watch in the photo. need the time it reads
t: 10:48
